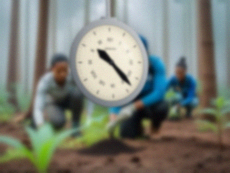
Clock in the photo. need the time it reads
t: 10:23
